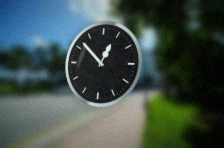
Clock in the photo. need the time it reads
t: 12:52
